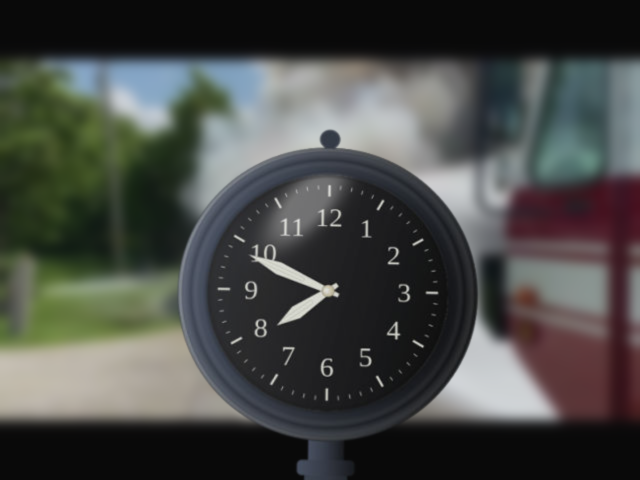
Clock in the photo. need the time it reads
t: 7:49
